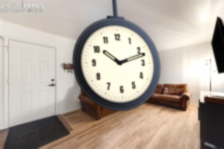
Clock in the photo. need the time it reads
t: 10:12
